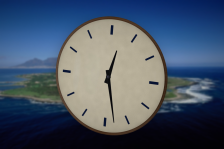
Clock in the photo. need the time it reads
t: 12:28
